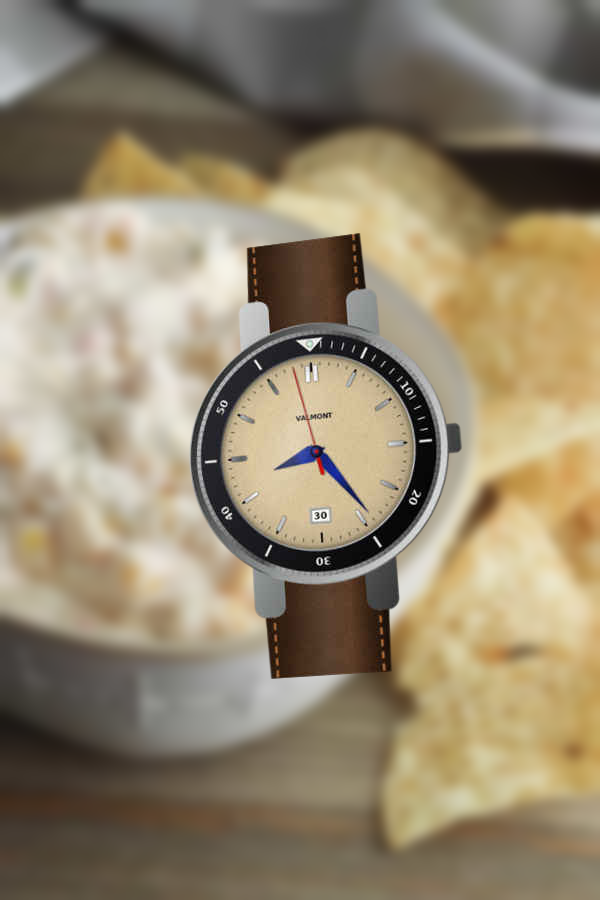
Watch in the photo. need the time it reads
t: 8:23:58
